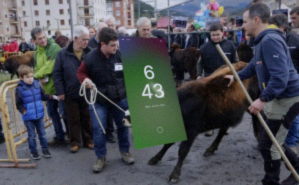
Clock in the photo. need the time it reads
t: 6:43
